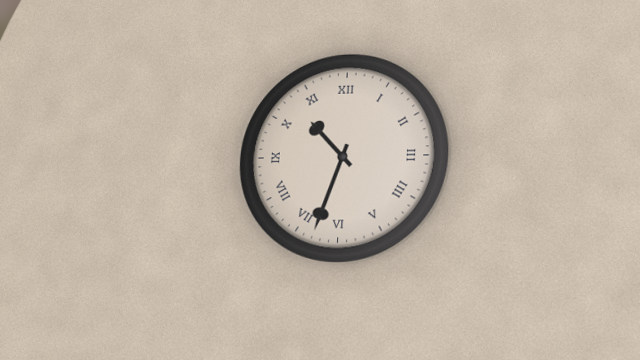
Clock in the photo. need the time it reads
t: 10:33
